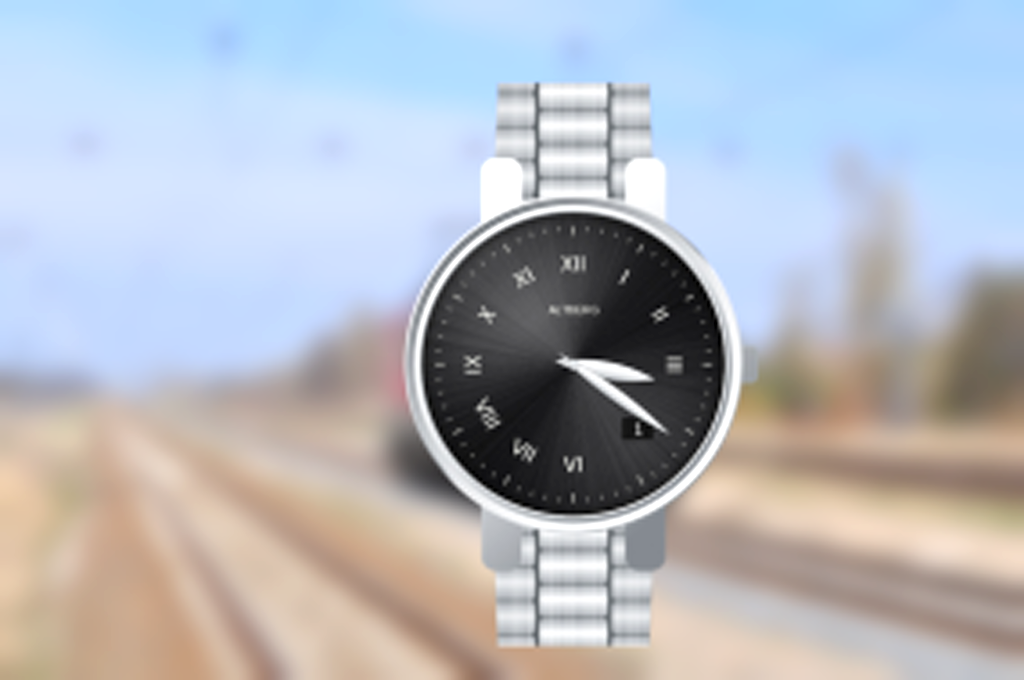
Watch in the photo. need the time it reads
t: 3:21
